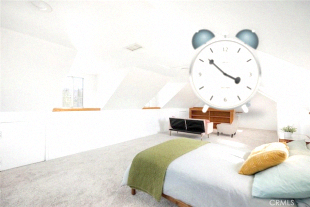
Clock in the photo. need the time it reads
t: 3:52
